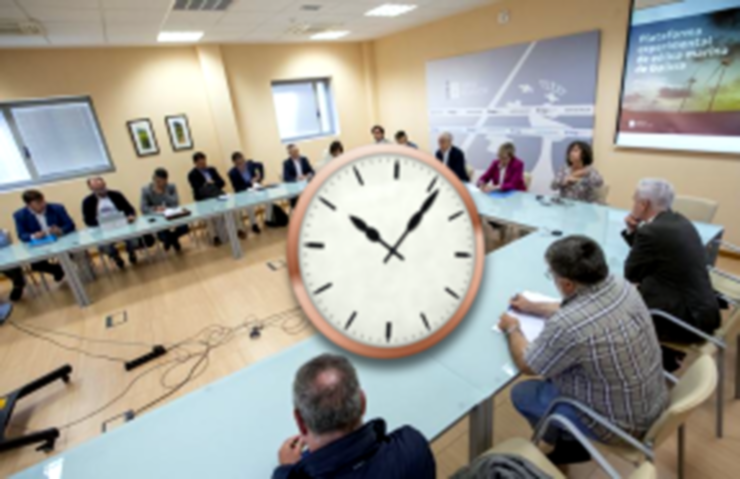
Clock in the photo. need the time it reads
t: 10:06
